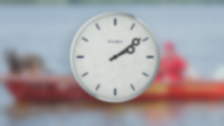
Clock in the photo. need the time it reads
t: 2:09
